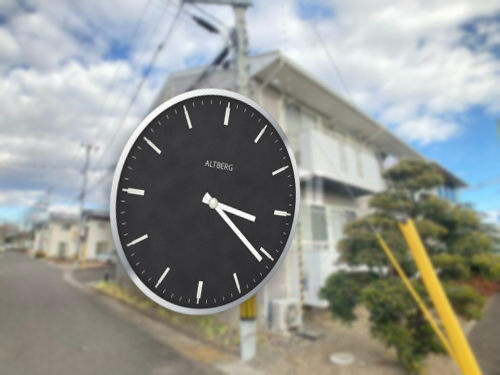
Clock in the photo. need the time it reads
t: 3:21
